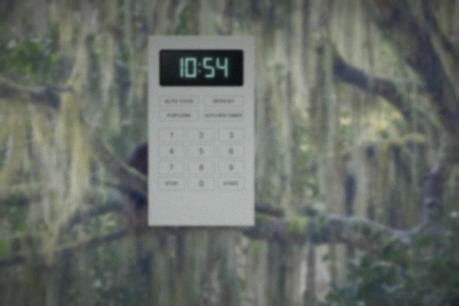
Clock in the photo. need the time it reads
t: 10:54
